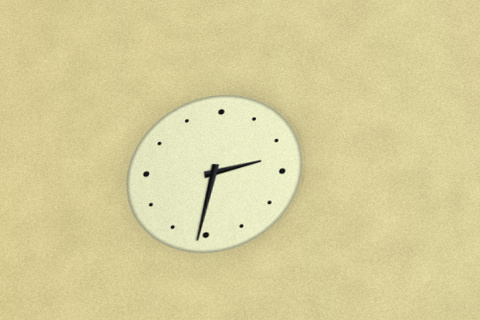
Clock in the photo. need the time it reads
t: 2:31
